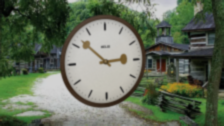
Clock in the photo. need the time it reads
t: 2:52
